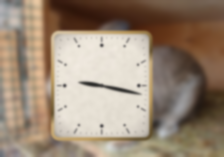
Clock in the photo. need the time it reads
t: 9:17
